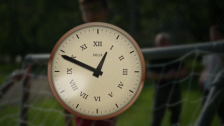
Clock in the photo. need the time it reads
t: 12:49
